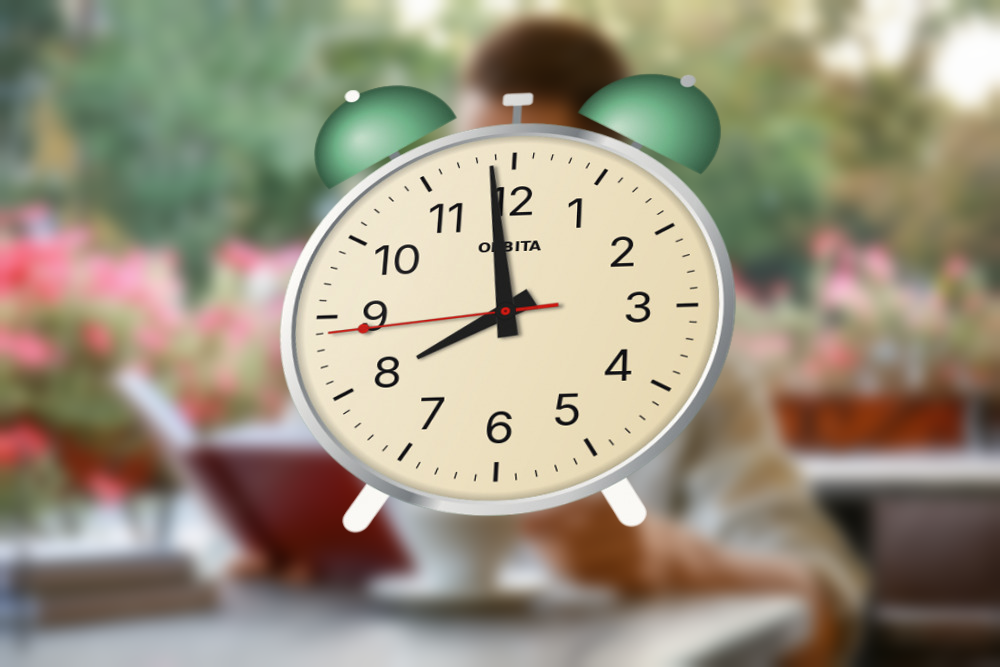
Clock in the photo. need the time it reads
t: 7:58:44
